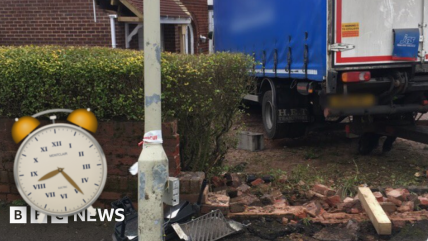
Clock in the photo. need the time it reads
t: 8:24
